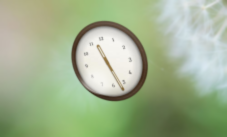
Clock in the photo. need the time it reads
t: 11:27
